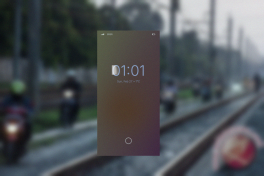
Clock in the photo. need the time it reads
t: 1:01
